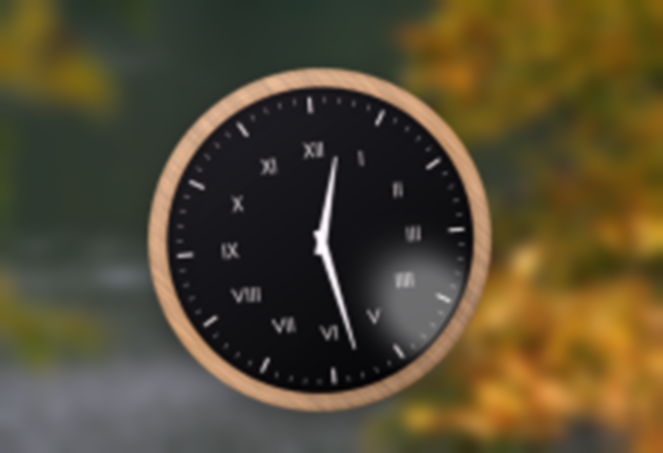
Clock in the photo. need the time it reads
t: 12:28
